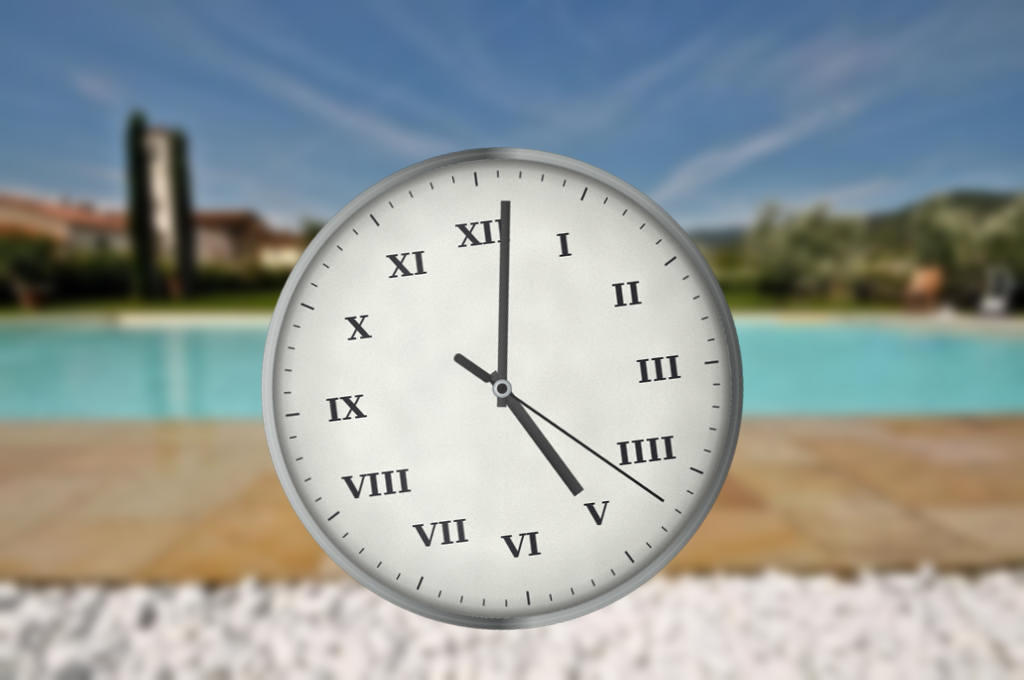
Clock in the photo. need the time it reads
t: 5:01:22
